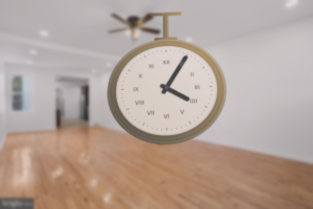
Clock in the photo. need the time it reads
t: 4:05
